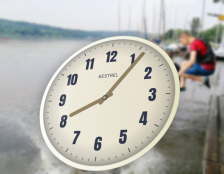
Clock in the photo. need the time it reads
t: 8:06
